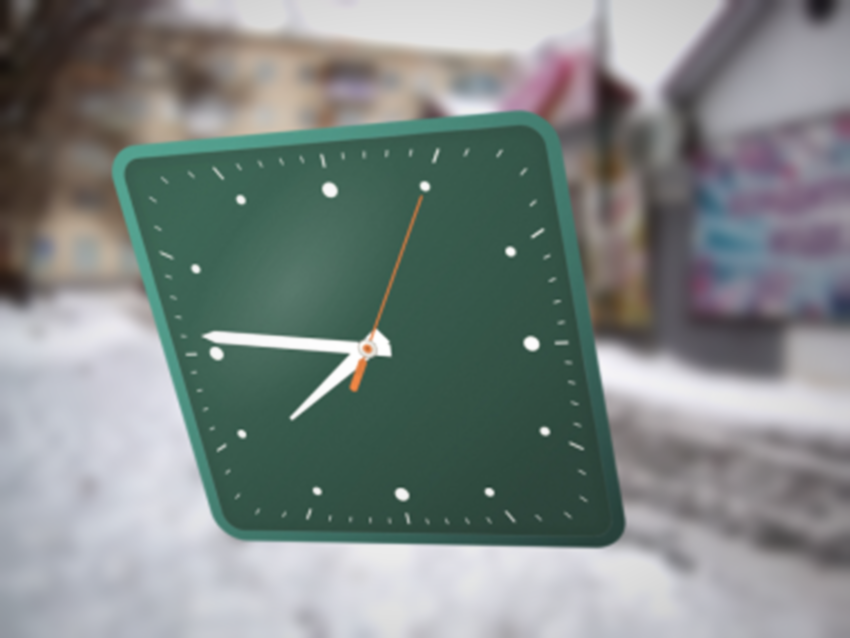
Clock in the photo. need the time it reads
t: 7:46:05
